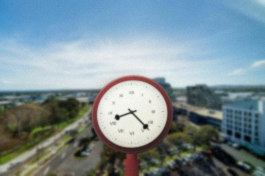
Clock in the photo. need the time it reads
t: 8:23
